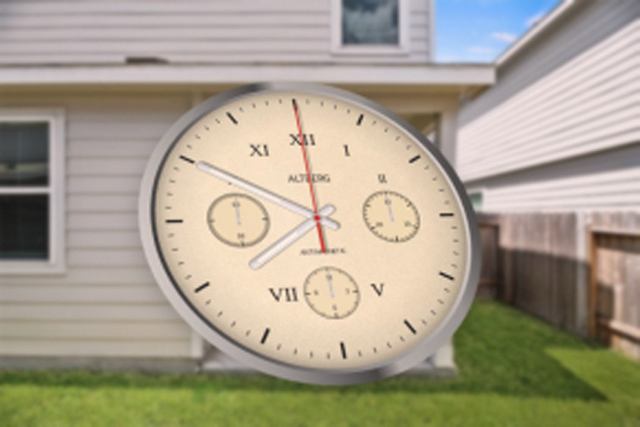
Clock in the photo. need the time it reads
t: 7:50
